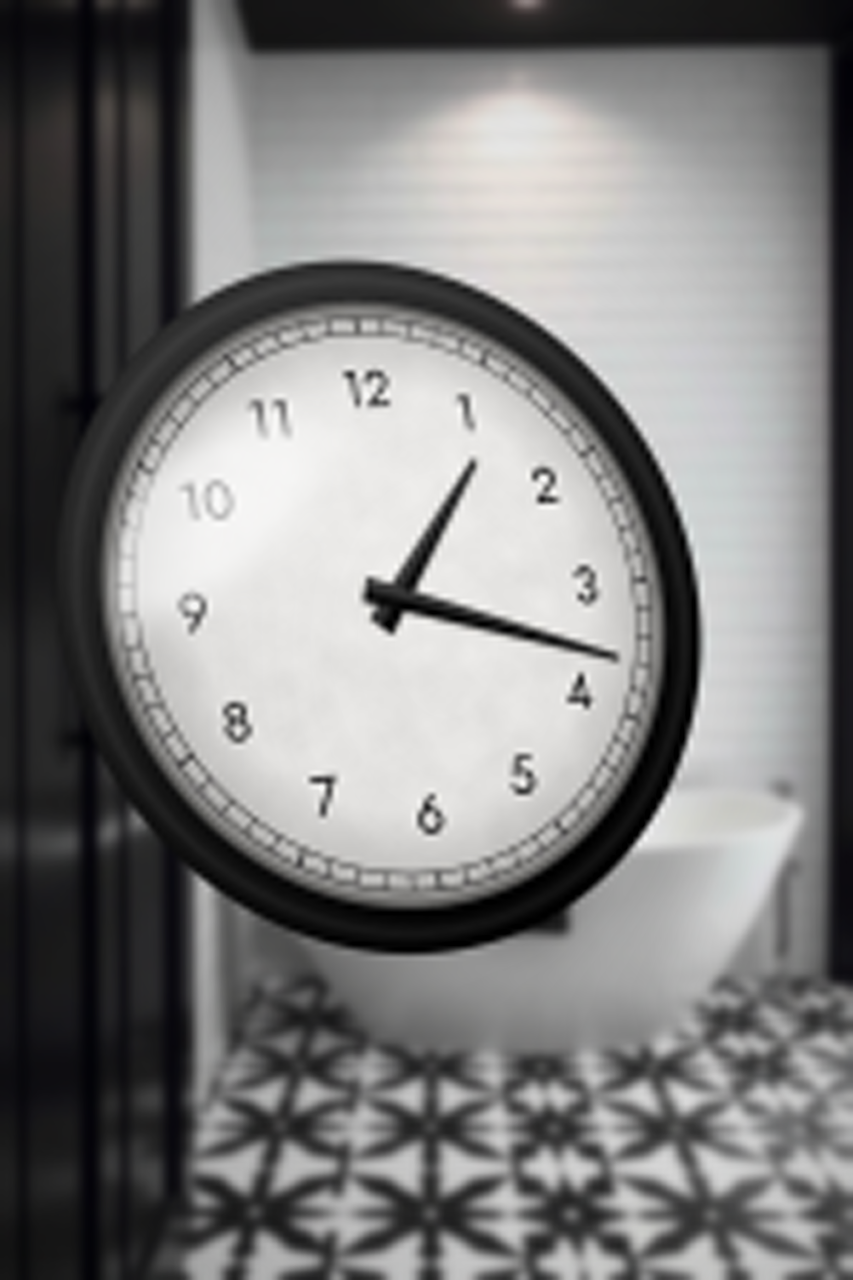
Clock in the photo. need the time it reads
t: 1:18
